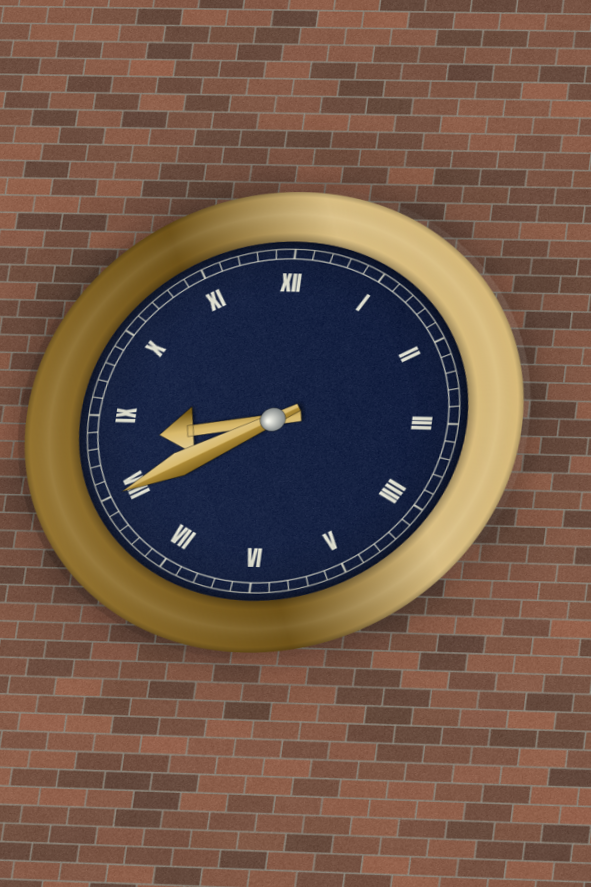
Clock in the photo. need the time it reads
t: 8:40
